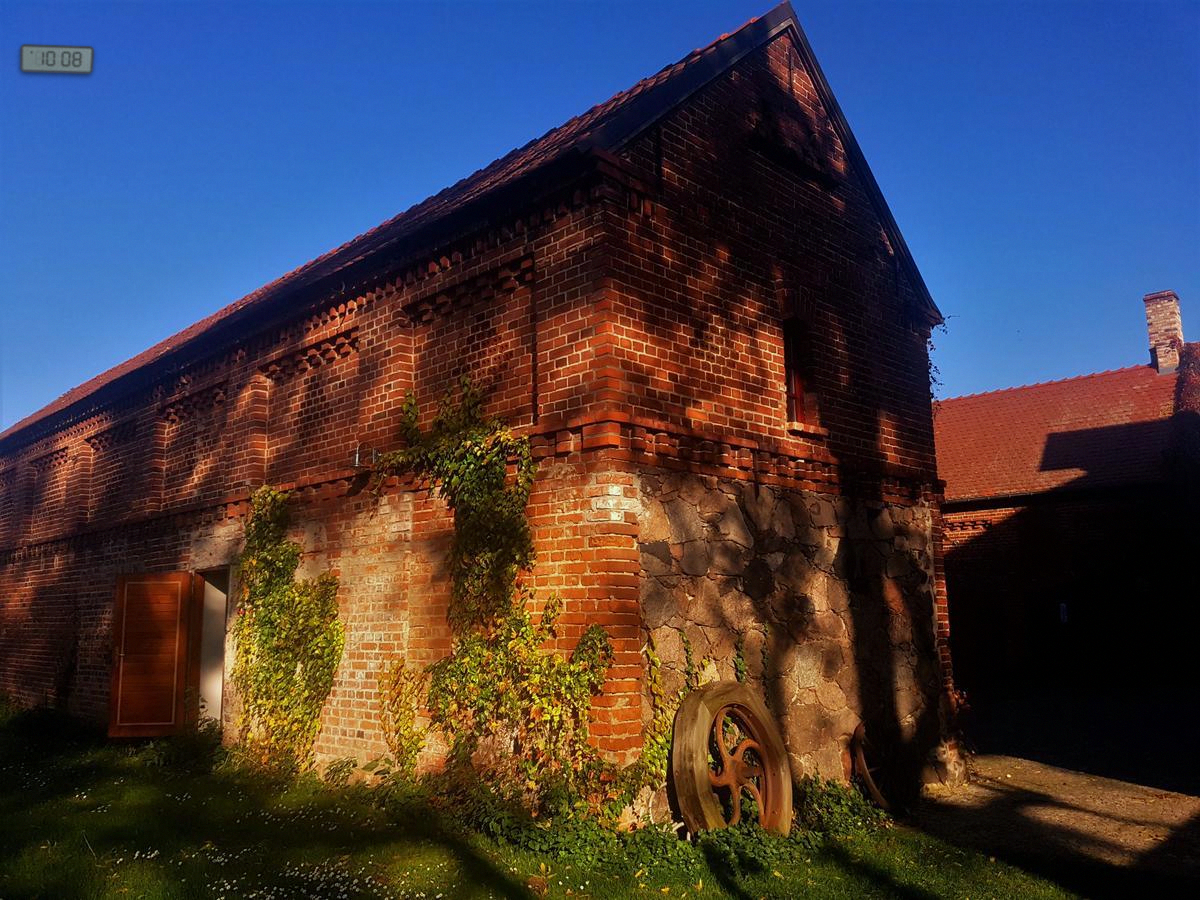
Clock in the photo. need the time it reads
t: 10:08
